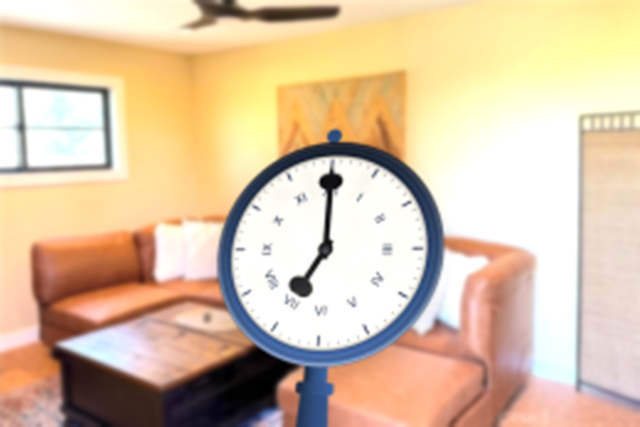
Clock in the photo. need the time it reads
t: 7:00
